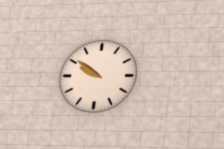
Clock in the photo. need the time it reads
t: 9:51
